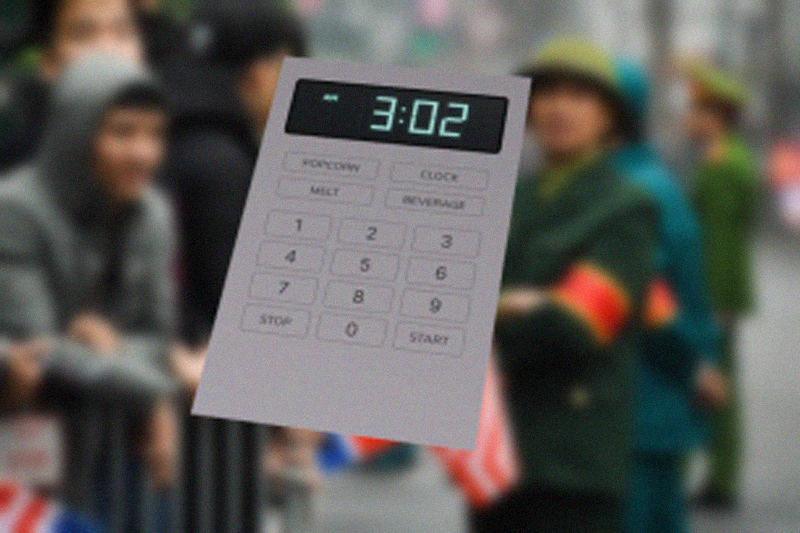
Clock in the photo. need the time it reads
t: 3:02
